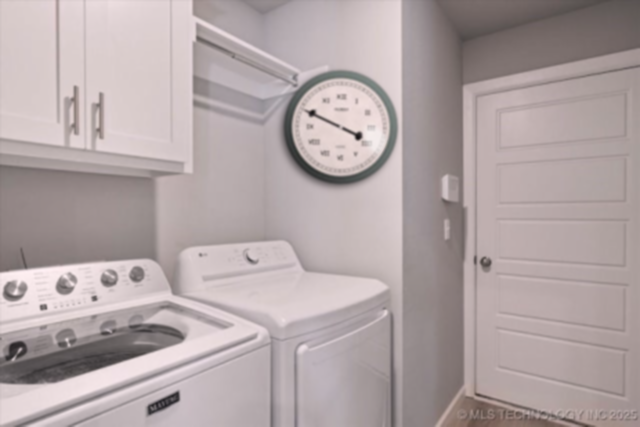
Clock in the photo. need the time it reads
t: 3:49
